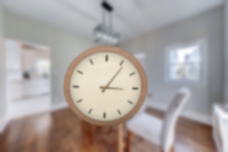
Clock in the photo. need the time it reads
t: 3:06
